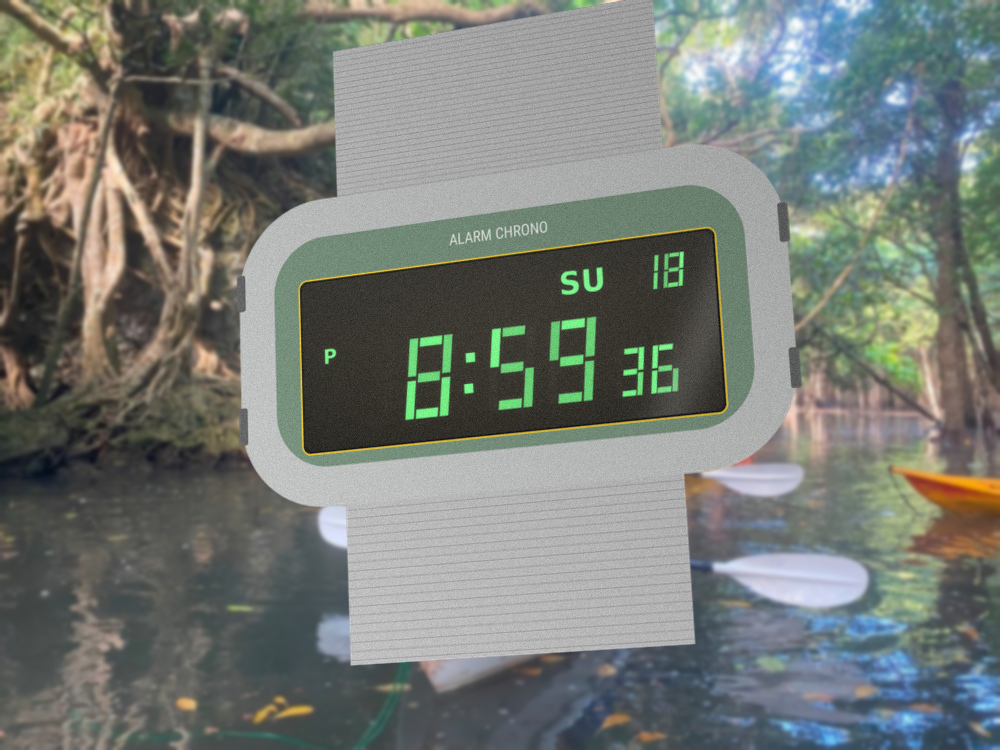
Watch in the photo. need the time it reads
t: 8:59:36
